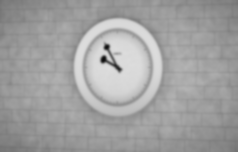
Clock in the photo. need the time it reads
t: 9:55
